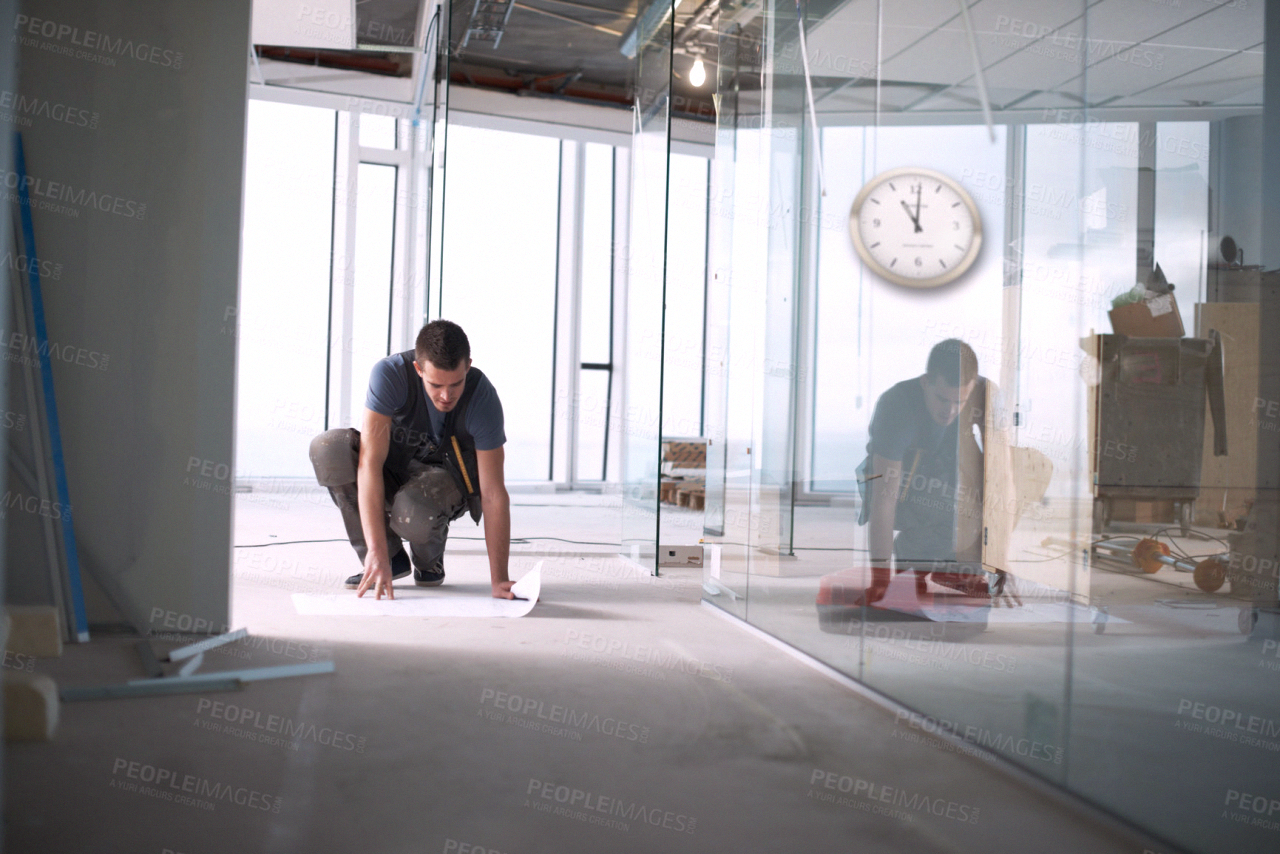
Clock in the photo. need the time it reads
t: 11:01
